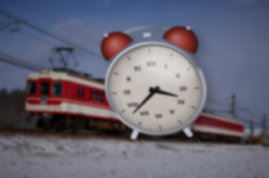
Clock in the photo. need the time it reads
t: 3:38
